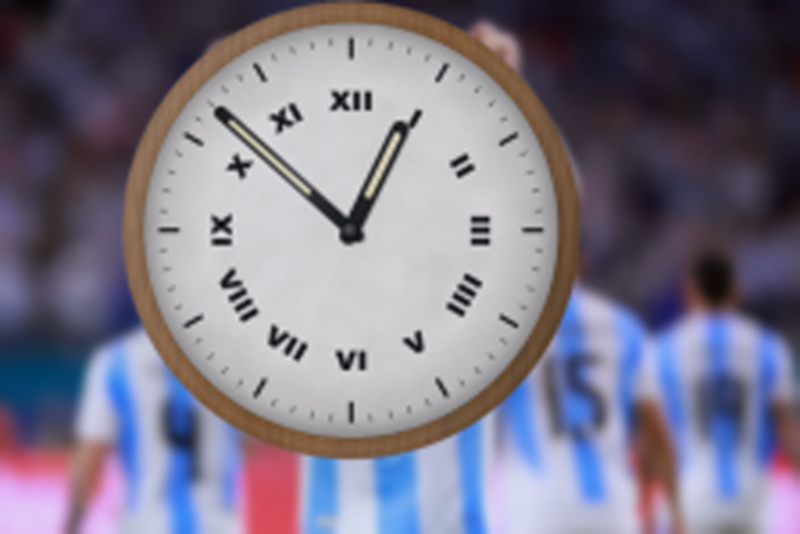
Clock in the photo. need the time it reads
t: 12:52
